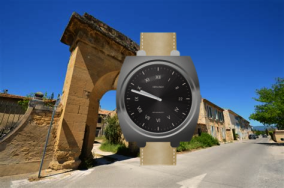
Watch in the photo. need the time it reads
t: 9:48
